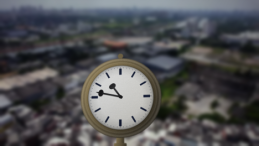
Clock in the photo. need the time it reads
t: 10:47
